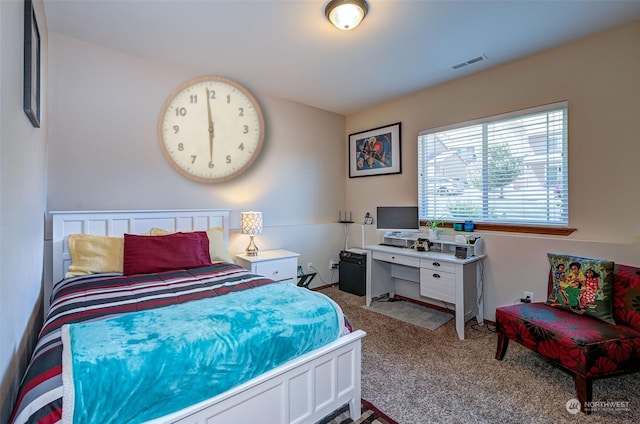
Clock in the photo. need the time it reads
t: 5:59
